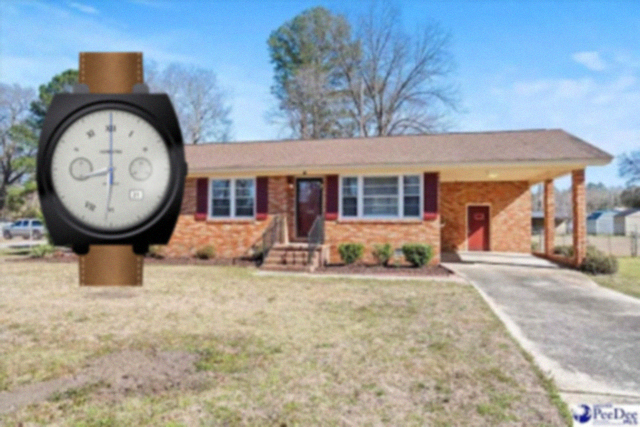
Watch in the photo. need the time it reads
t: 8:31
